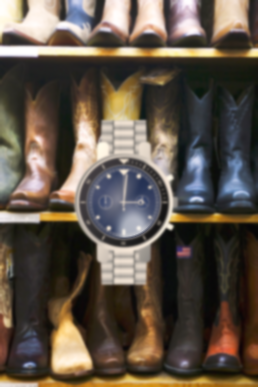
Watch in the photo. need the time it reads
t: 3:01
